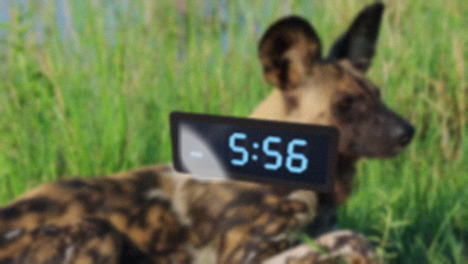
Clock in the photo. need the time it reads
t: 5:56
